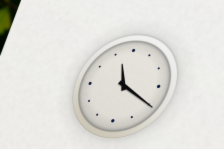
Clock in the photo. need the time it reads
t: 11:20
